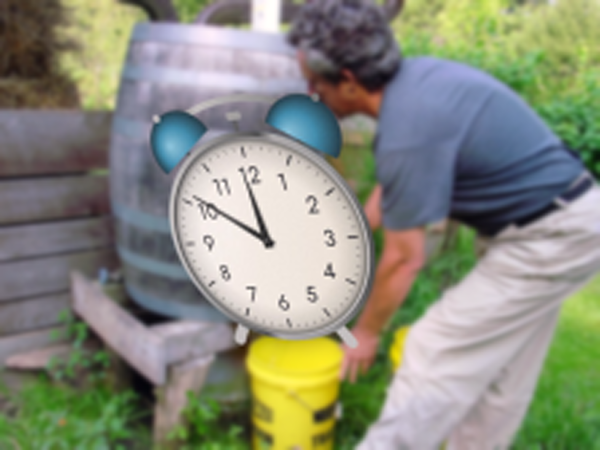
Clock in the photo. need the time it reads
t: 11:51
